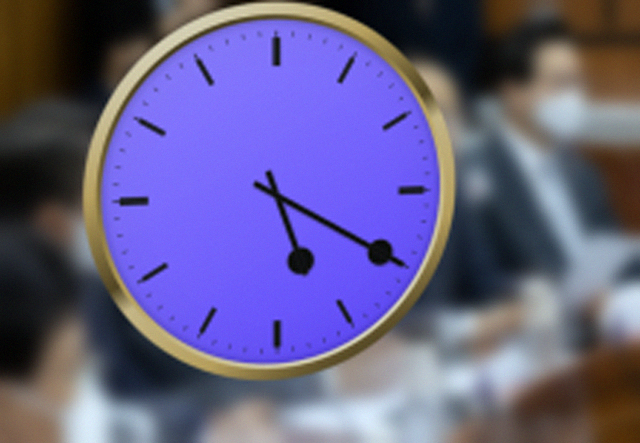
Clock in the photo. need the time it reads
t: 5:20
